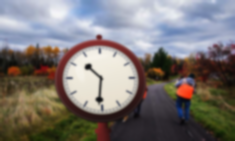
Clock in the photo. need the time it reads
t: 10:31
